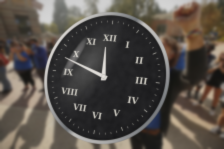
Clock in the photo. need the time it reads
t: 11:48
